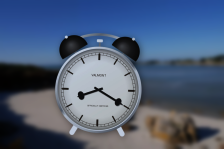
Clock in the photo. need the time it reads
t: 8:20
